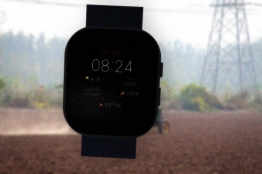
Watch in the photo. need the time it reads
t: 8:24
